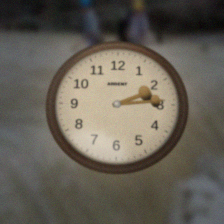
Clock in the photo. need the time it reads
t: 2:14
